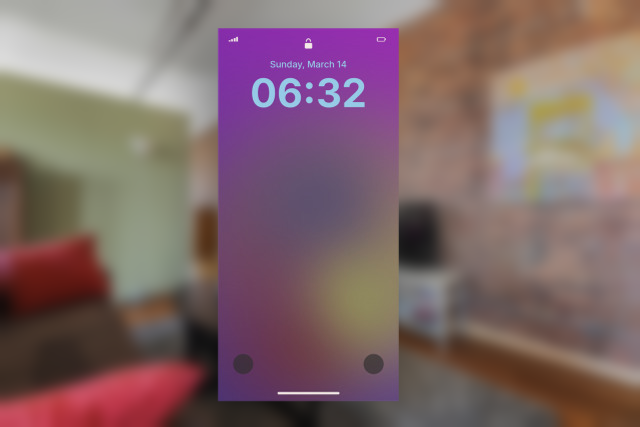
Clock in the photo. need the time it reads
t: 6:32
